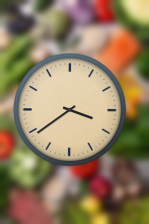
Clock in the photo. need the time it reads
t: 3:39
